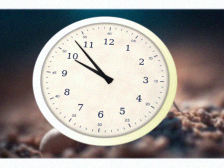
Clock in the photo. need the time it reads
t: 9:53
